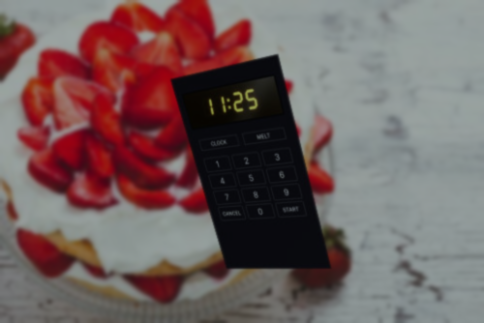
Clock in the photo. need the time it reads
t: 11:25
